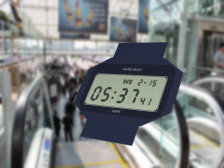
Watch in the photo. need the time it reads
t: 5:37:41
